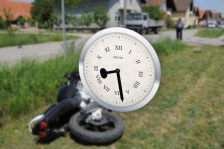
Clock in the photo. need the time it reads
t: 8:28
